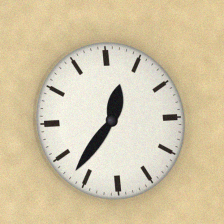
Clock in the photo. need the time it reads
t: 12:37
